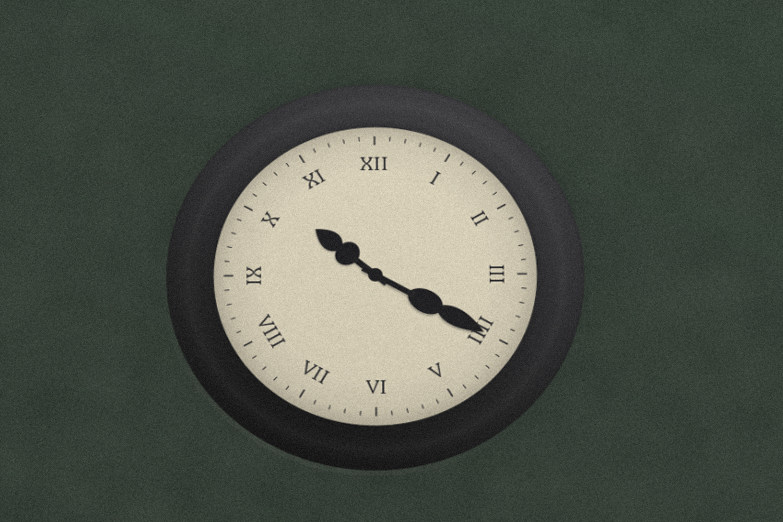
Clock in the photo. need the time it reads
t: 10:20
